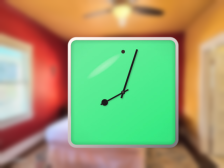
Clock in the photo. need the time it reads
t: 8:03
